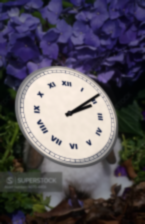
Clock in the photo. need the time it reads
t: 2:09
